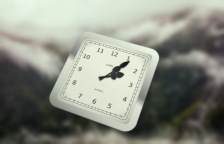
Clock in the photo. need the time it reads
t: 2:06
